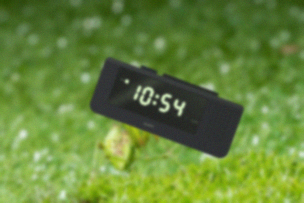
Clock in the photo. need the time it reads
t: 10:54
